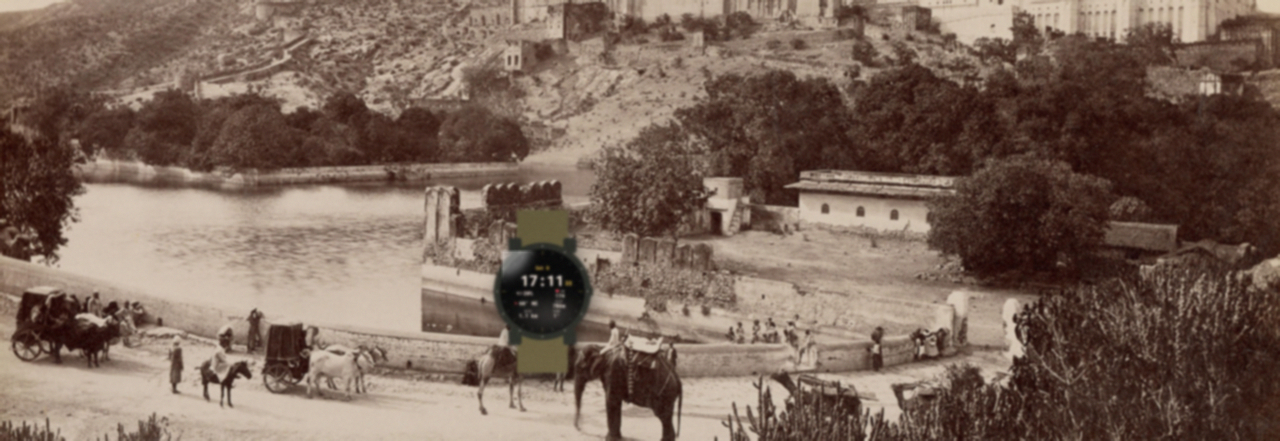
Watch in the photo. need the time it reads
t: 17:11
